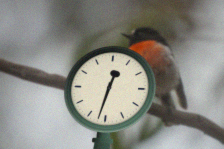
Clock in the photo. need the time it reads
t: 12:32
